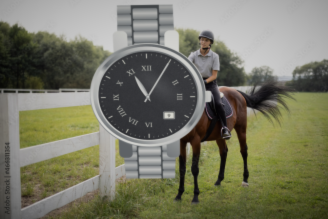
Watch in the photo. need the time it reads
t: 11:05
